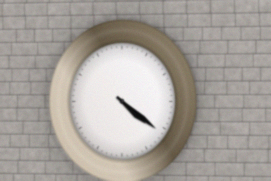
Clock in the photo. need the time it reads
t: 4:21
